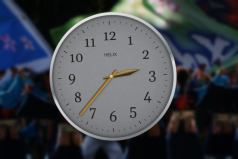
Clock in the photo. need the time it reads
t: 2:37
